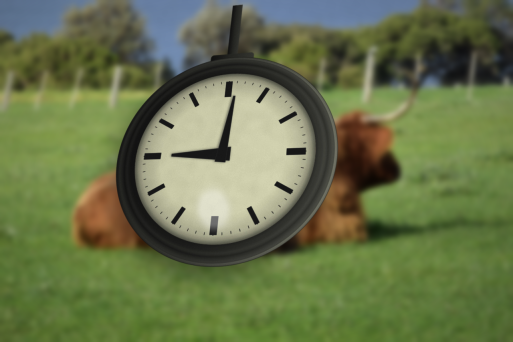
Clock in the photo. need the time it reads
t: 9:01
